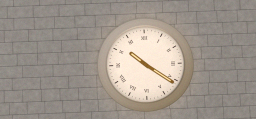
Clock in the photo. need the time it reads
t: 10:21
